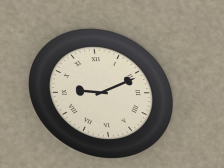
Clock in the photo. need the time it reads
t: 9:11
